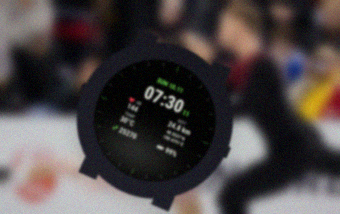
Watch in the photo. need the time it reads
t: 7:30
